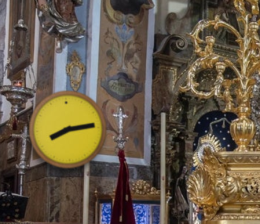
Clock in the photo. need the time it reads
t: 8:14
